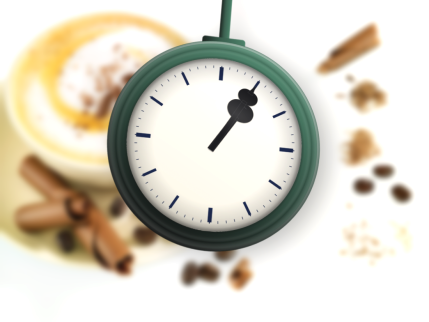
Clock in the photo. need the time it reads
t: 1:05
